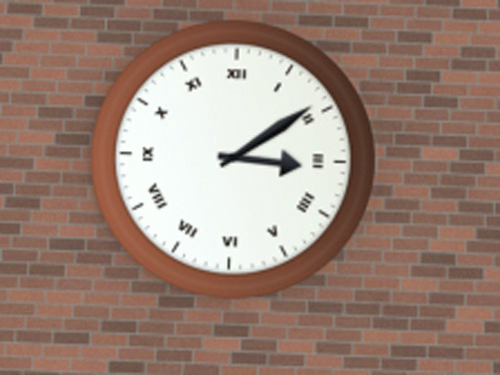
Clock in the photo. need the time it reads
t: 3:09
